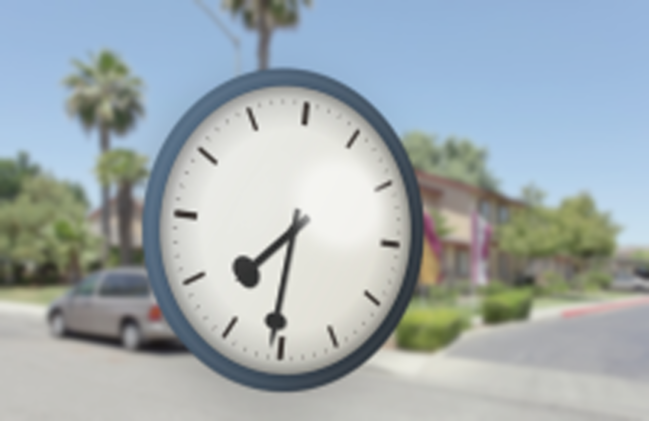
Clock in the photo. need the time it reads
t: 7:31
